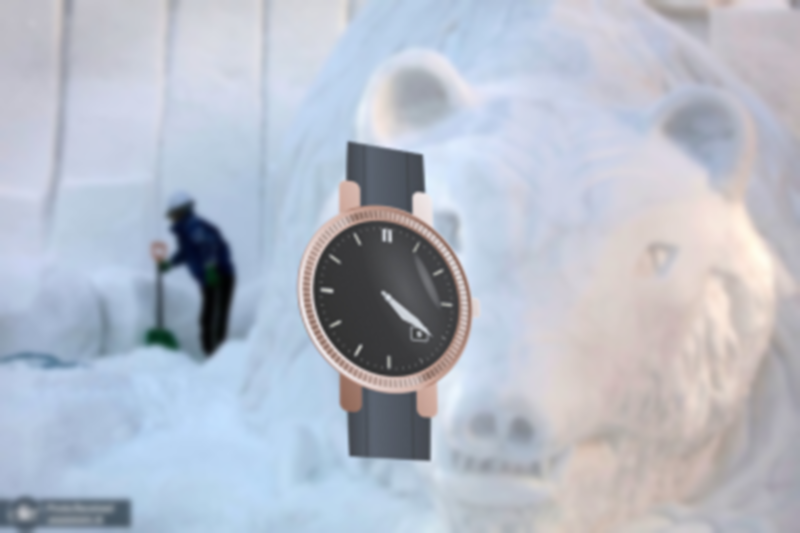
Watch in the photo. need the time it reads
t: 4:21
